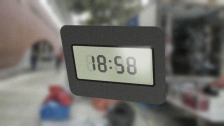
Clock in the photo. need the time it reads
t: 18:58
